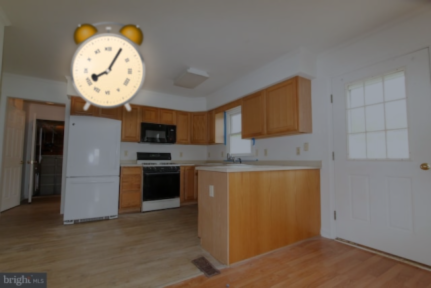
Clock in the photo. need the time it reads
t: 8:05
